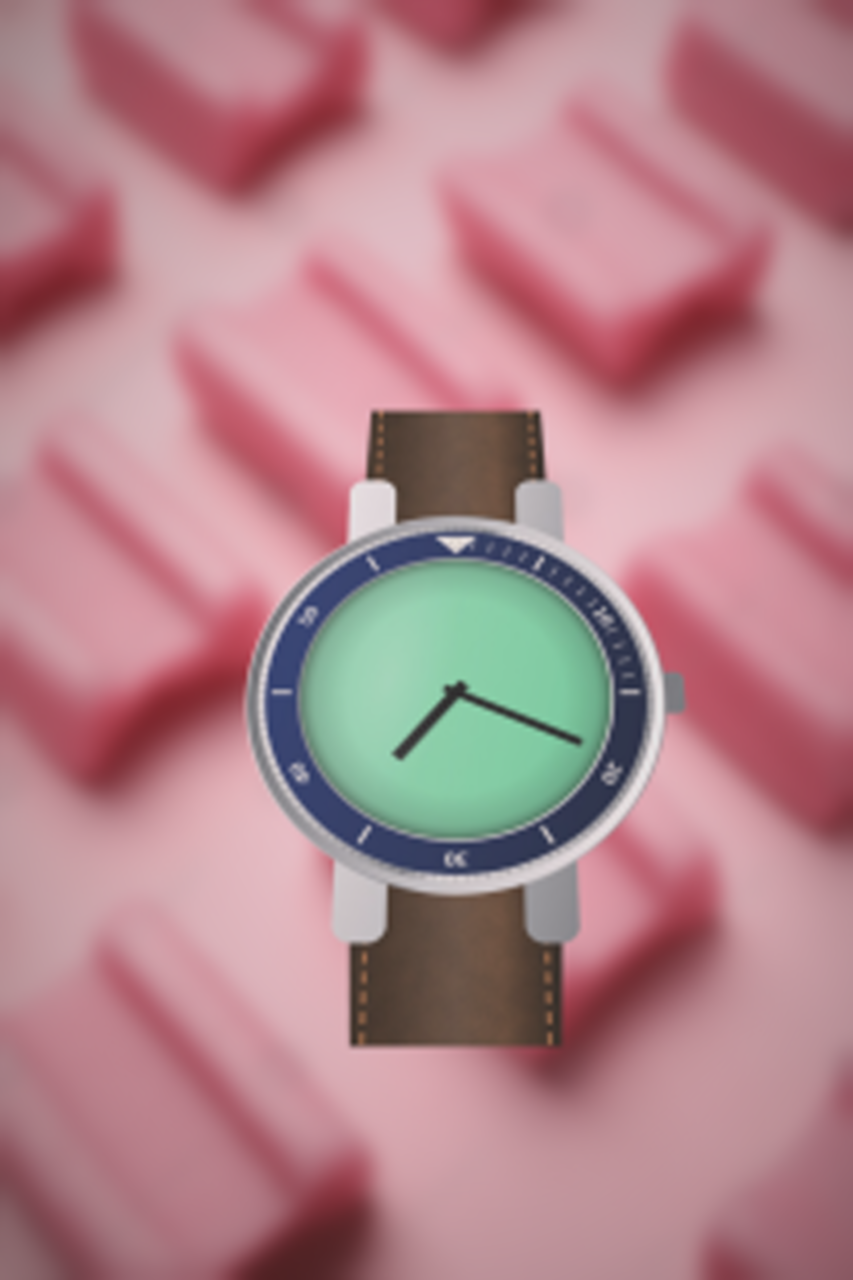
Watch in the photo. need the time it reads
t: 7:19
